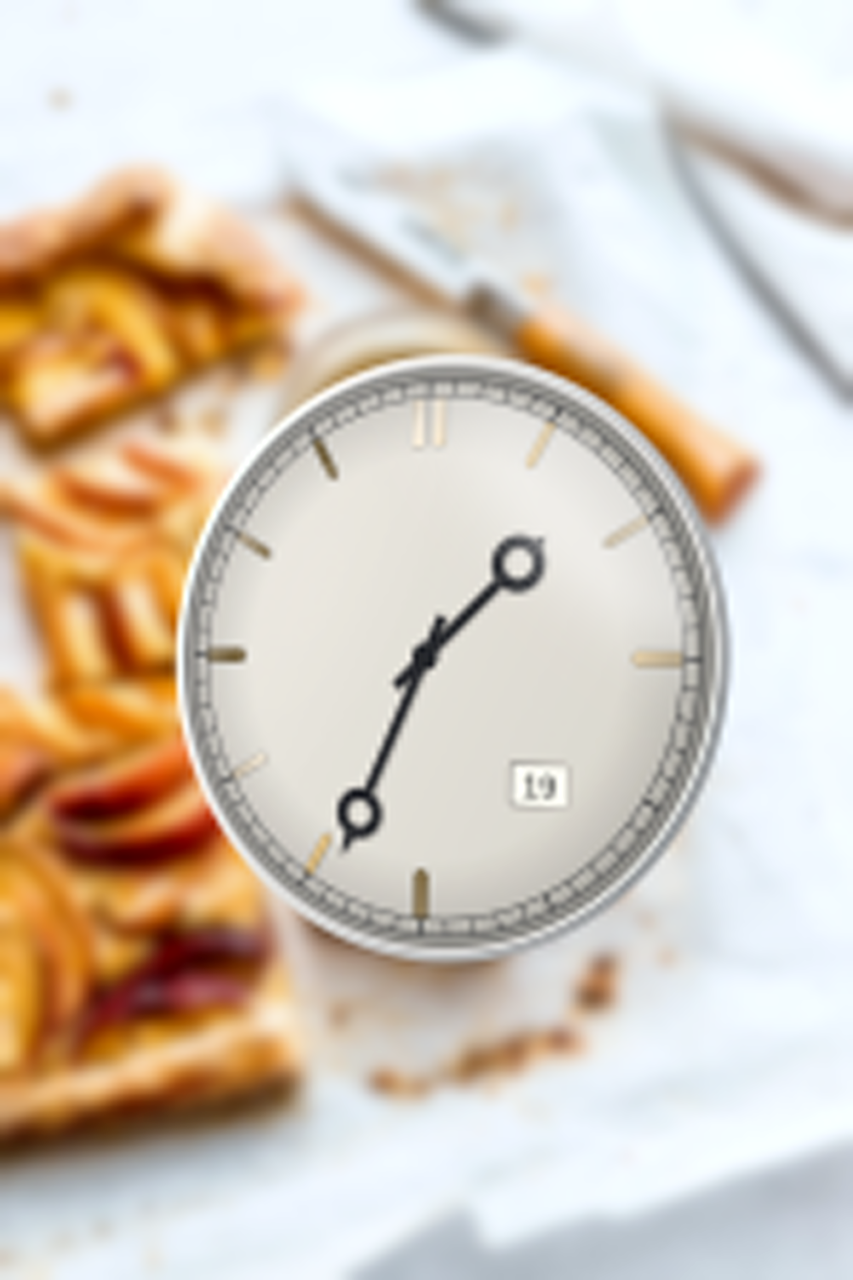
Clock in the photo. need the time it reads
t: 1:34
